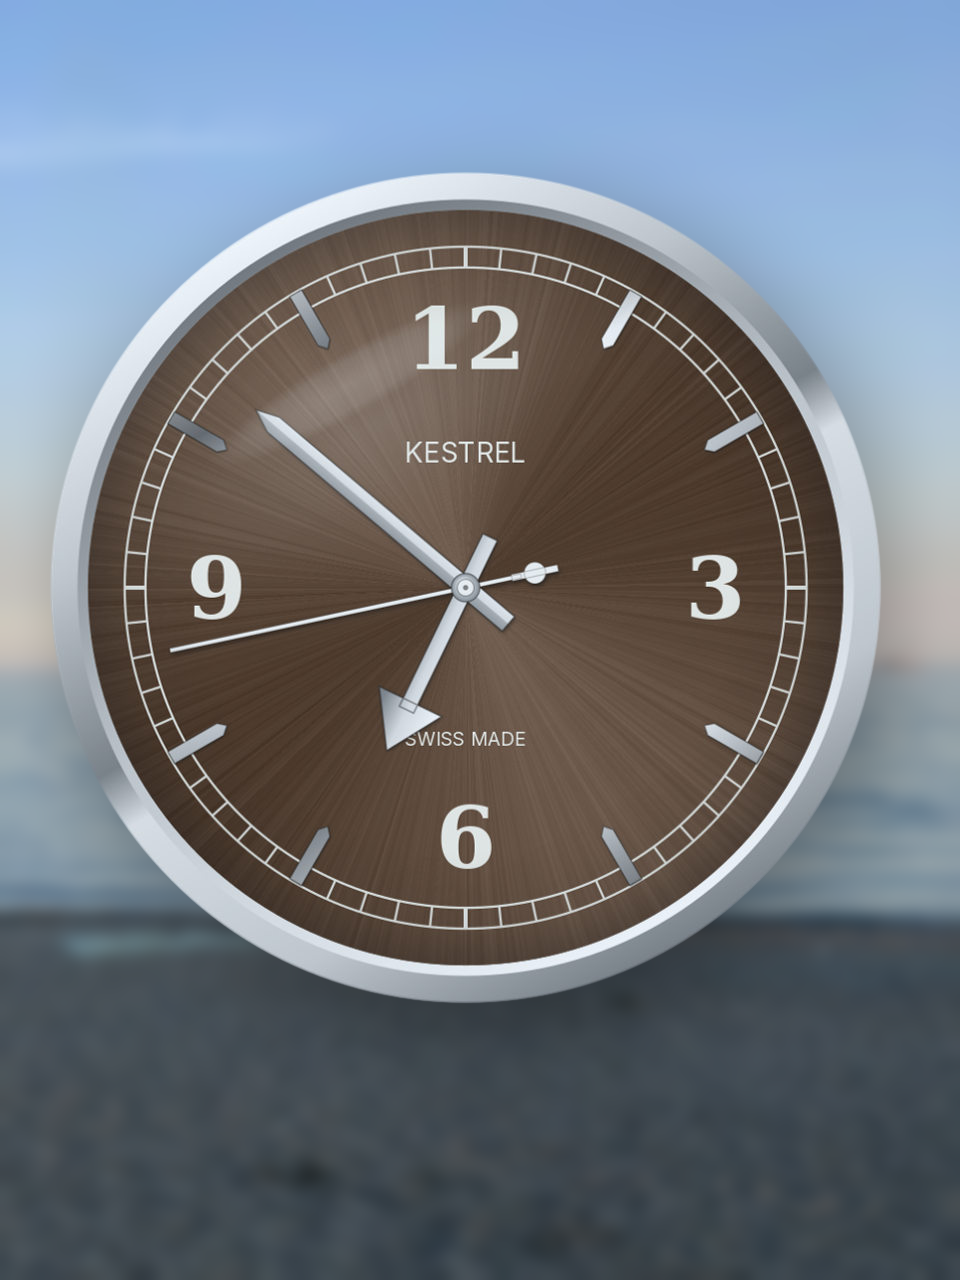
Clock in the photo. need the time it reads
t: 6:51:43
